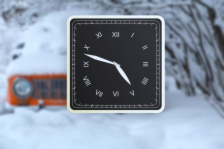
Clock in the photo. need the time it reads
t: 4:48
